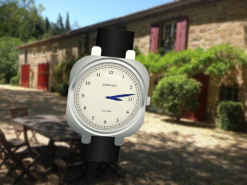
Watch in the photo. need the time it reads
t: 3:13
